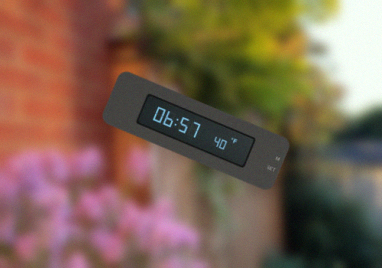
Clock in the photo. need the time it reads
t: 6:57
